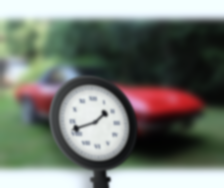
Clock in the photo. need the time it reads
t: 1:42
